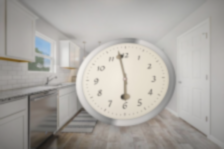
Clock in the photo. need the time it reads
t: 5:58
